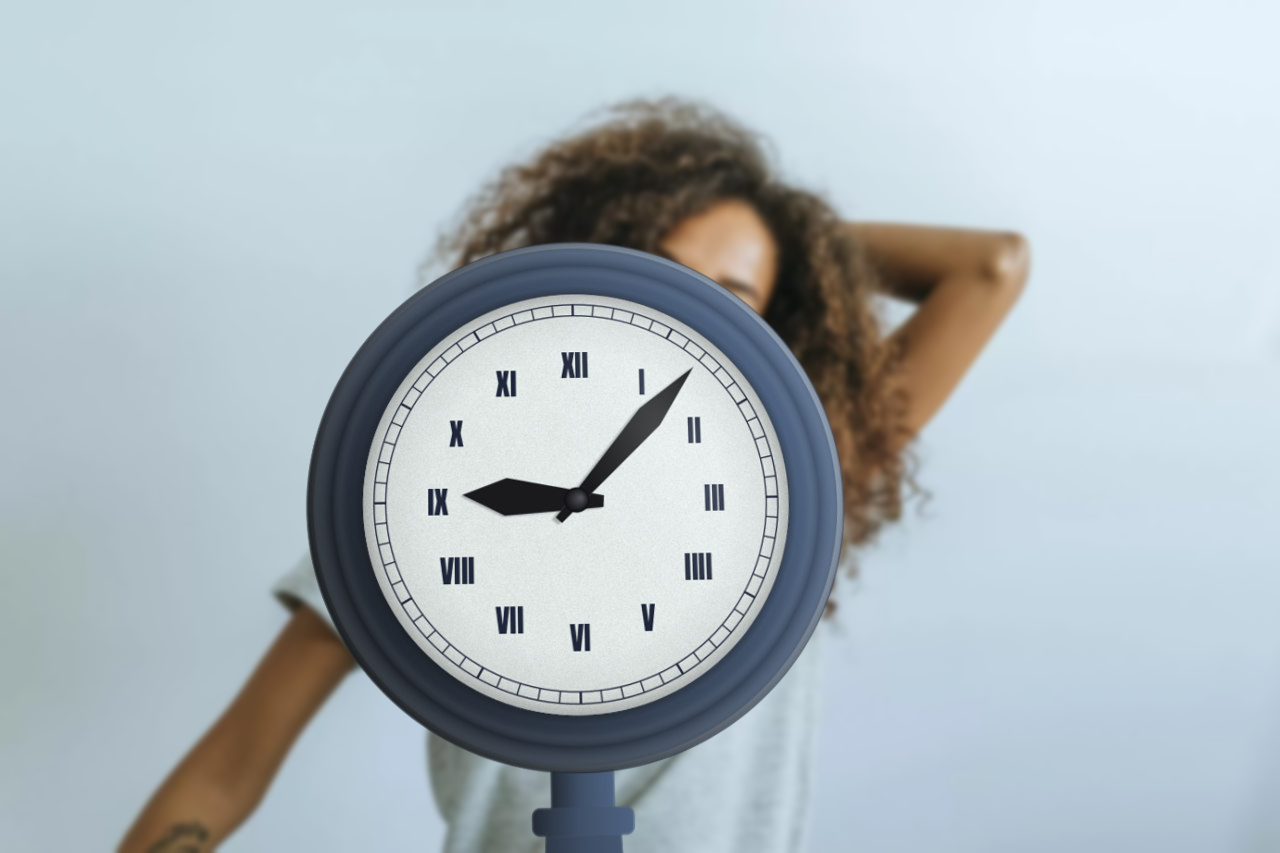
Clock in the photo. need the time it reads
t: 9:07
